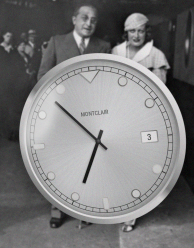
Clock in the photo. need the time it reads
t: 6:53
